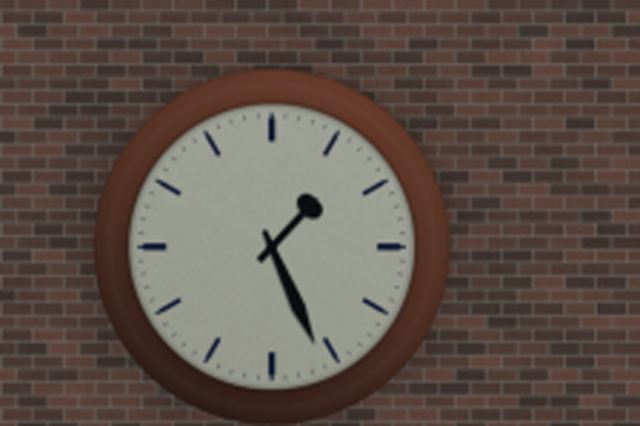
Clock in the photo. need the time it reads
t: 1:26
